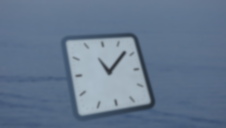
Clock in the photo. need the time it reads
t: 11:08
